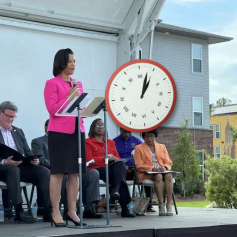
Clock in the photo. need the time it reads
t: 1:03
